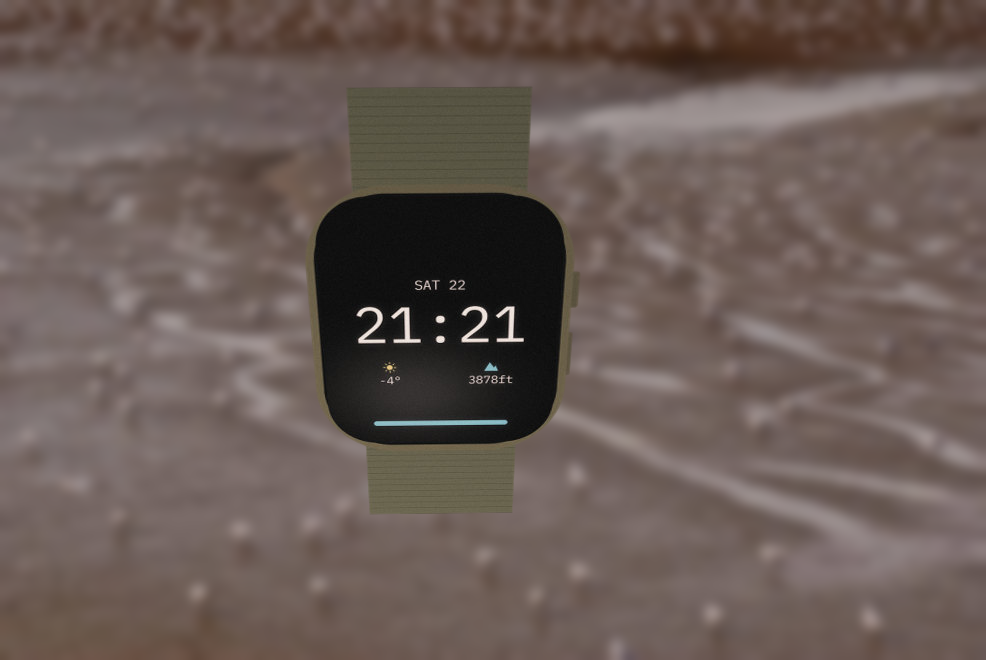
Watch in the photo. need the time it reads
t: 21:21
